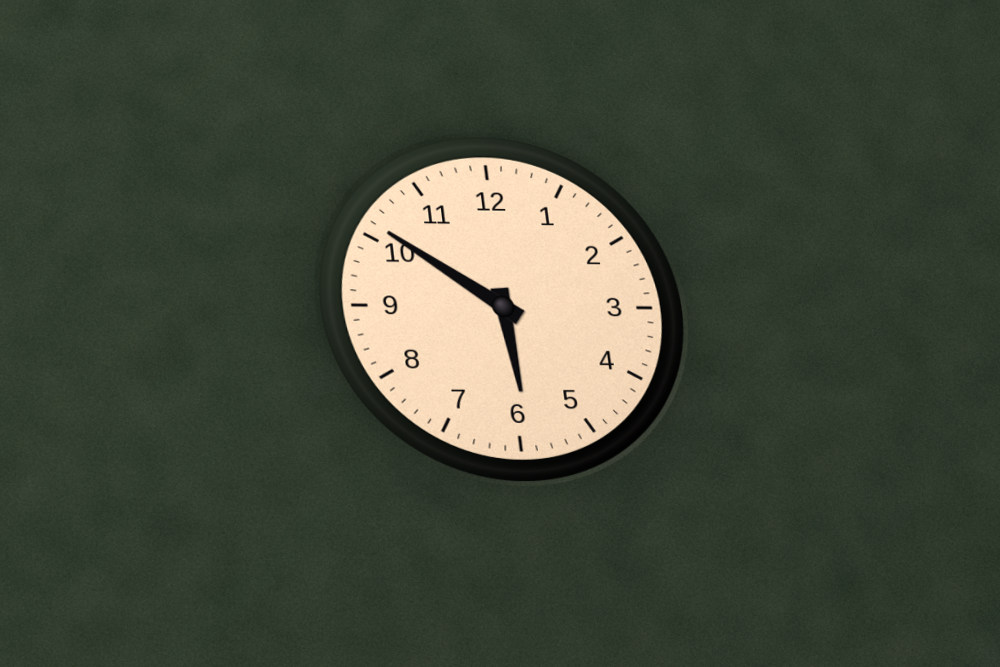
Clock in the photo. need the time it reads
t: 5:51
